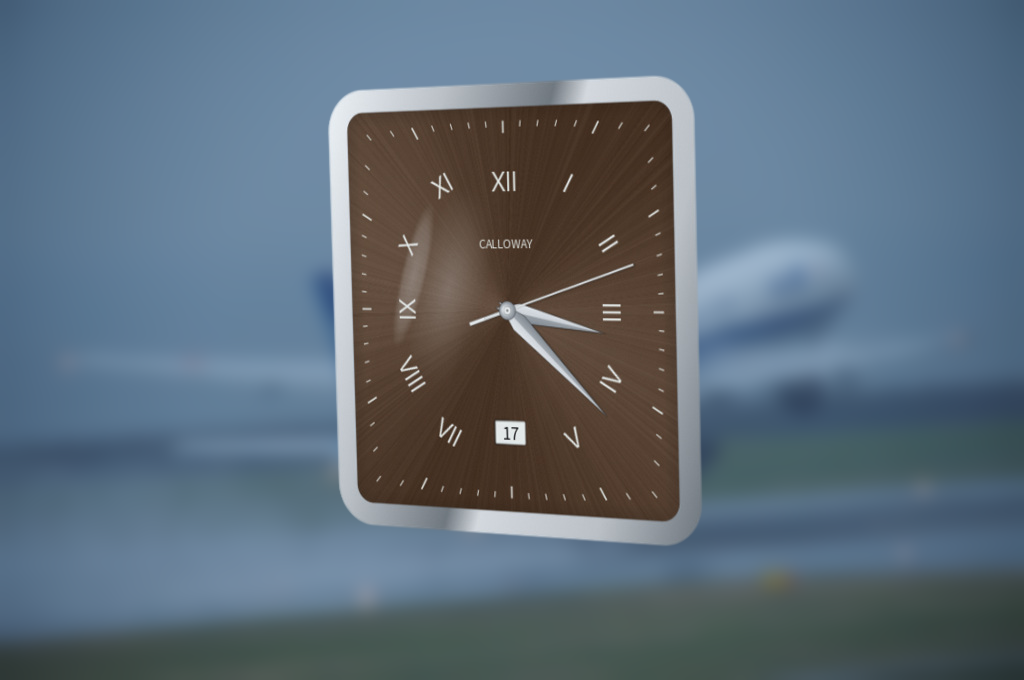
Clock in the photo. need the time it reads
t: 3:22:12
